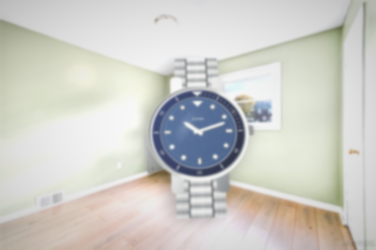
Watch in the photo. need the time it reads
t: 10:12
